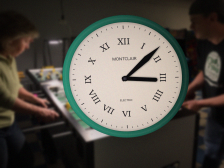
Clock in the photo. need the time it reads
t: 3:08
